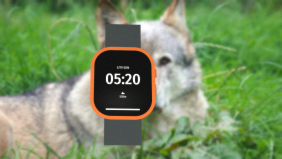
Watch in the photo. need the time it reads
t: 5:20
